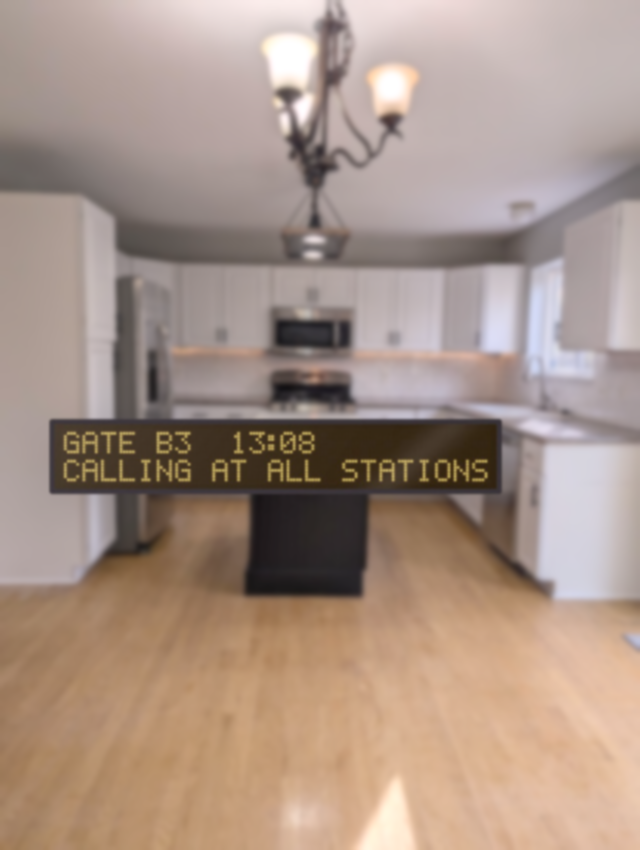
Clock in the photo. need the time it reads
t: 13:08
